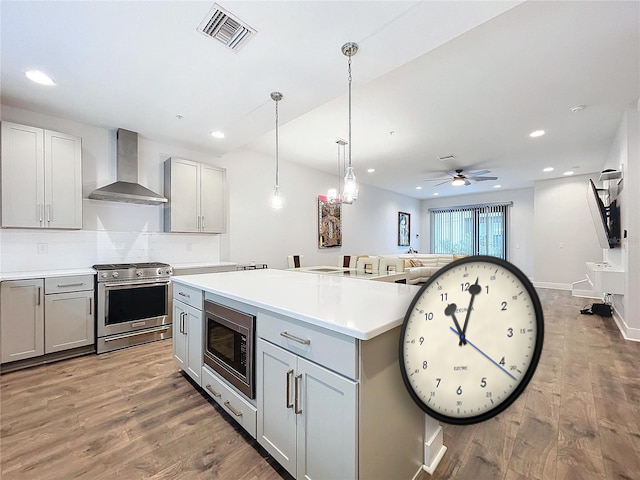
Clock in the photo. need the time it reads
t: 11:02:21
